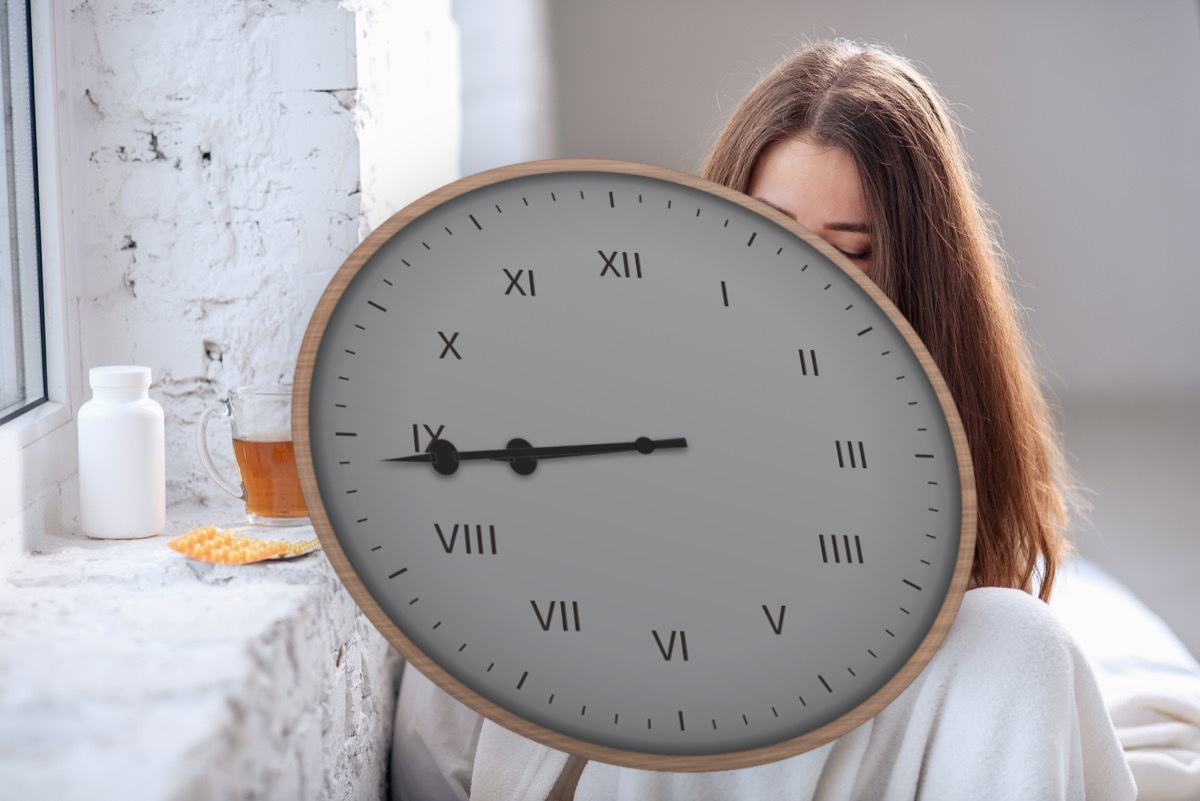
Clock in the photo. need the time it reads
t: 8:44
